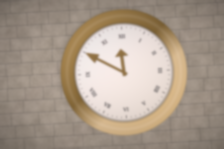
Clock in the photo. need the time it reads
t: 11:50
